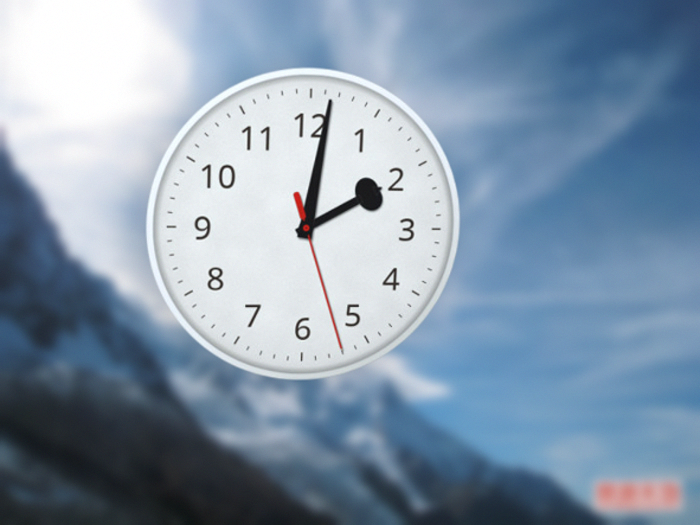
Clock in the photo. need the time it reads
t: 2:01:27
